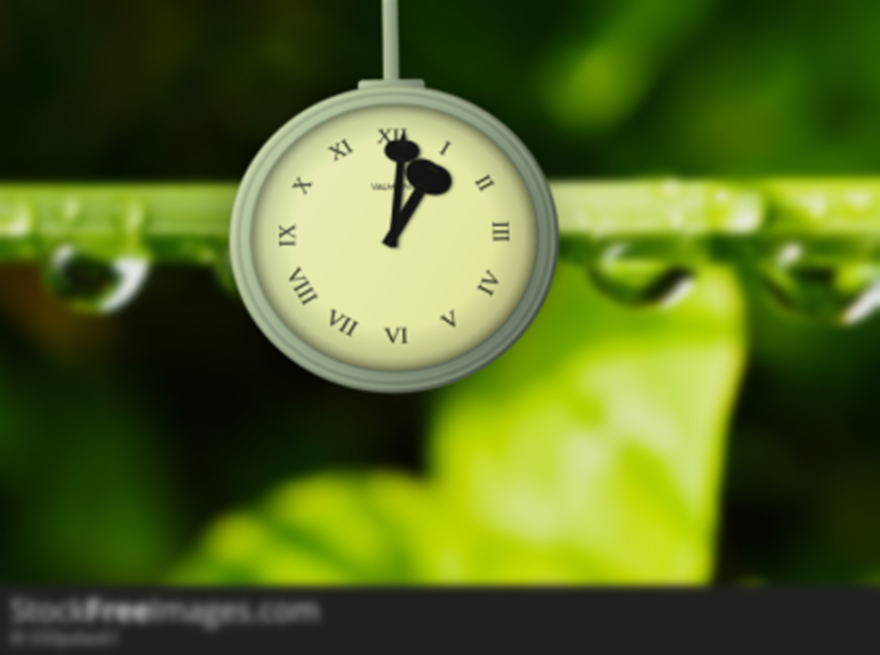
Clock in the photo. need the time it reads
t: 1:01
